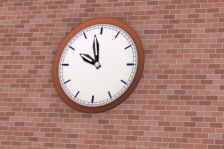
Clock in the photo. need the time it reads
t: 9:58
